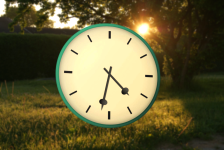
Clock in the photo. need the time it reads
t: 4:32
